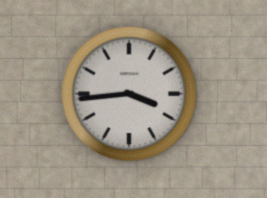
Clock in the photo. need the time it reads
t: 3:44
